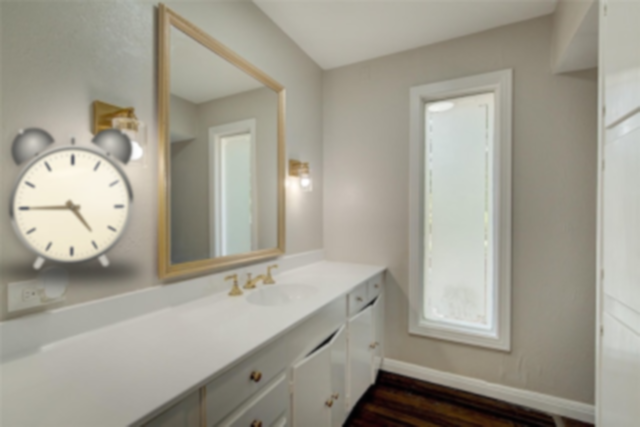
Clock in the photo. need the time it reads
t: 4:45
